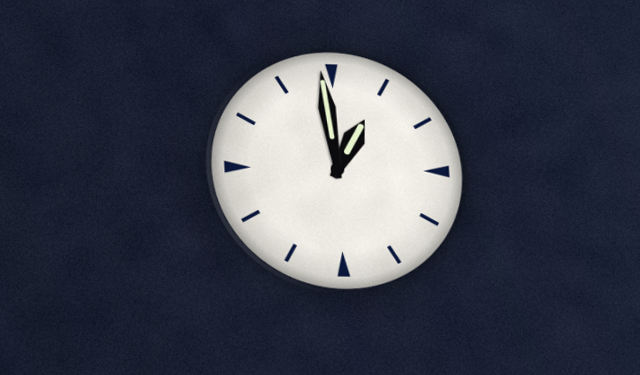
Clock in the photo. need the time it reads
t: 12:59
